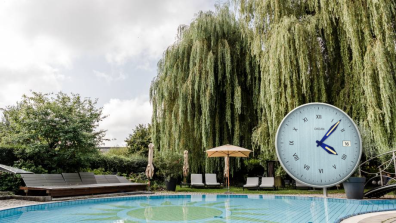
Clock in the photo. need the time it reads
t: 4:07
